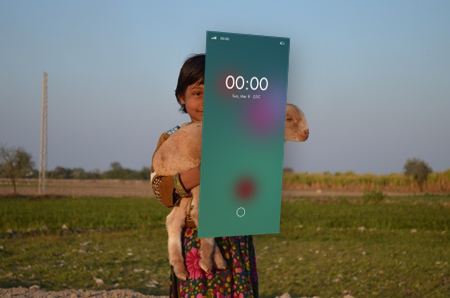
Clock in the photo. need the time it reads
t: 0:00
